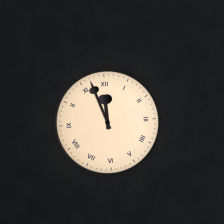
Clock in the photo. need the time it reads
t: 11:57
